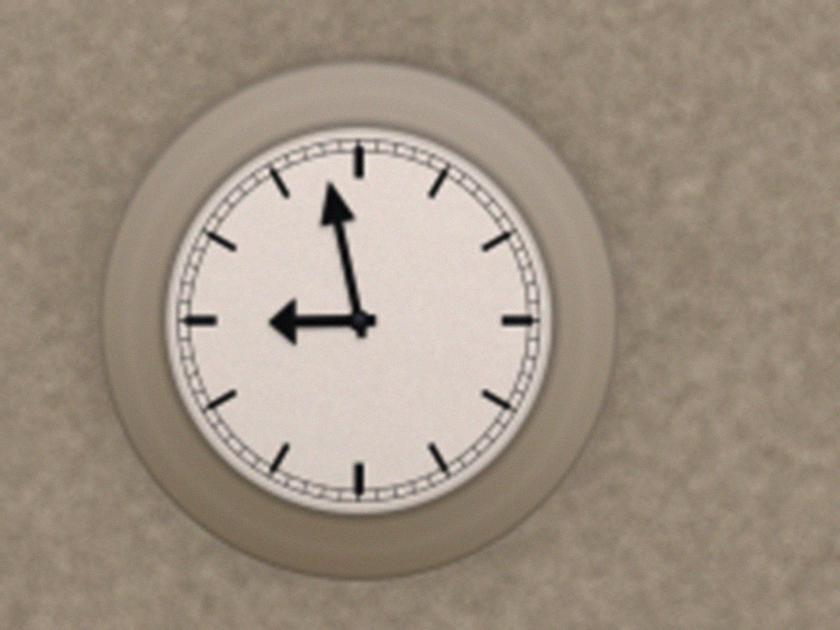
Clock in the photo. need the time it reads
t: 8:58
